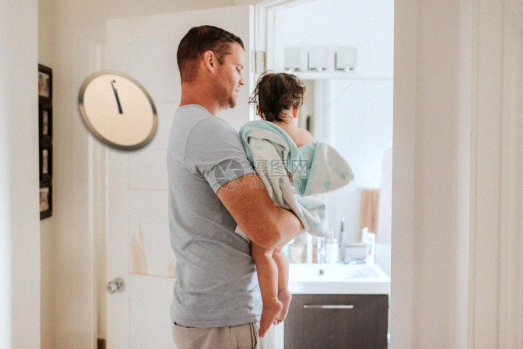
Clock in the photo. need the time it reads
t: 11:59
